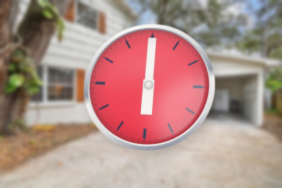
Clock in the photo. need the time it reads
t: 6:00
